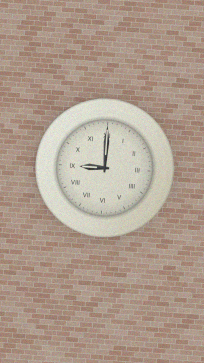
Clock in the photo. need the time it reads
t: 9:00
